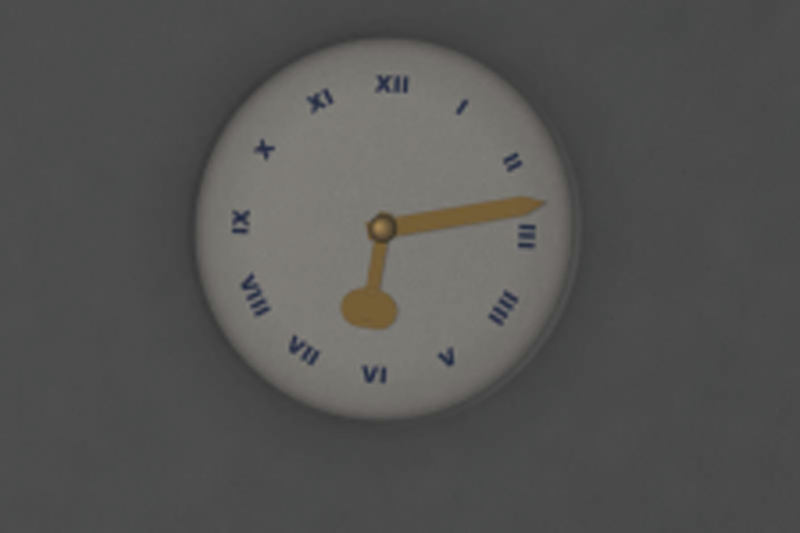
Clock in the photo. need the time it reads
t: 6:13
